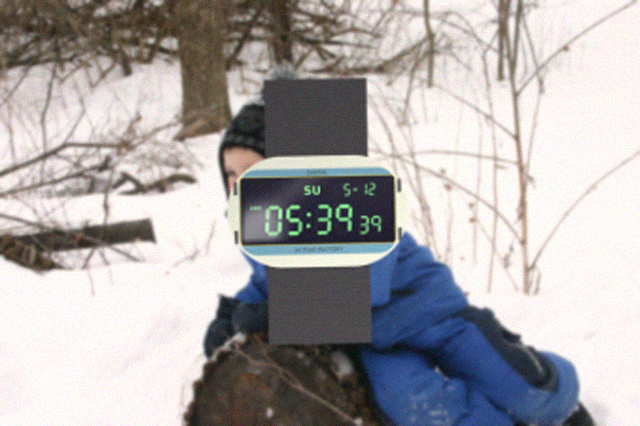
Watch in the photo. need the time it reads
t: 5:39:39
